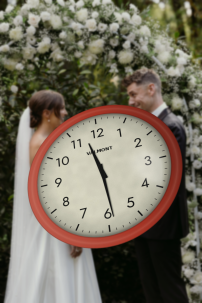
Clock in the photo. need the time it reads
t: 11:29
